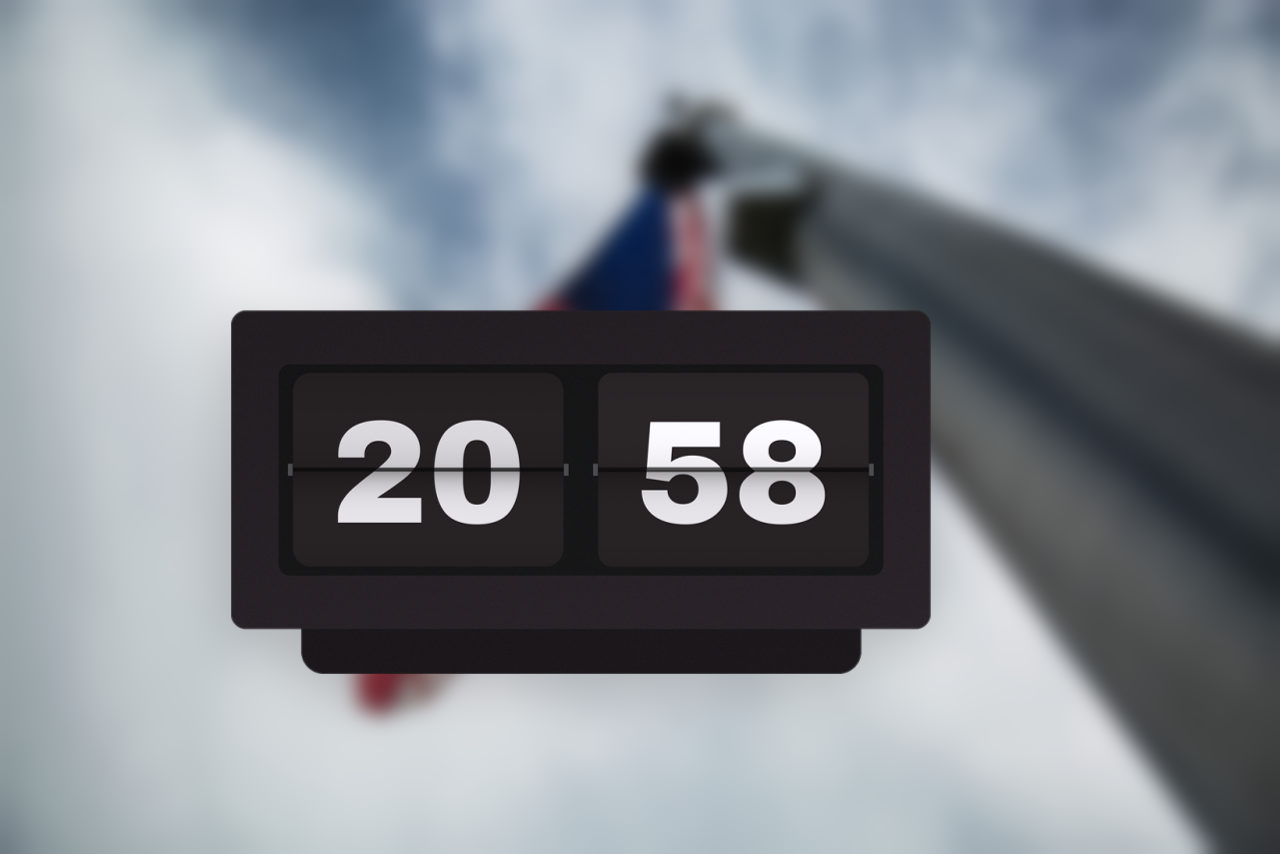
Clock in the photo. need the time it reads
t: 20:58
